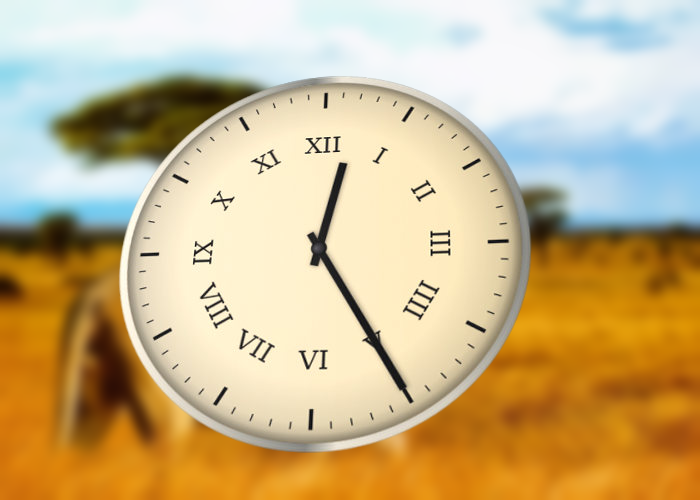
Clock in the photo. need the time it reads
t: 12:25
